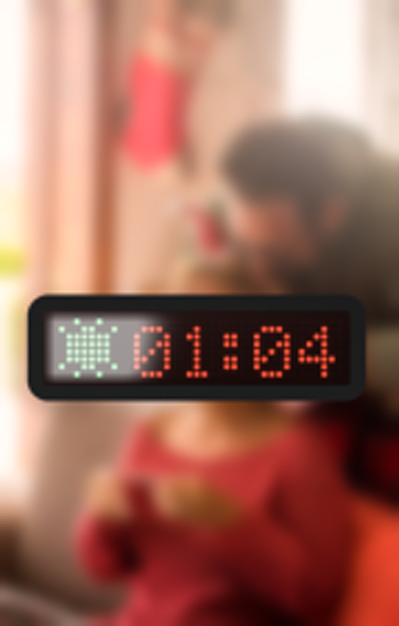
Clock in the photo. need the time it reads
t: 1:04
